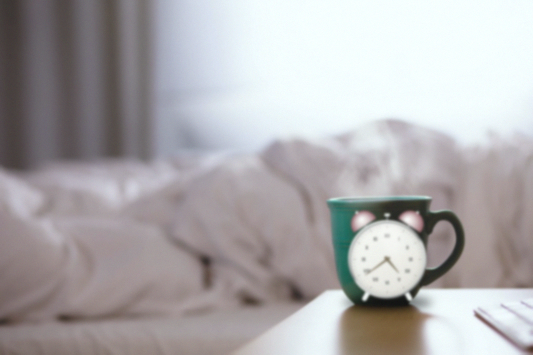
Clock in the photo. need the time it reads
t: 4:39
